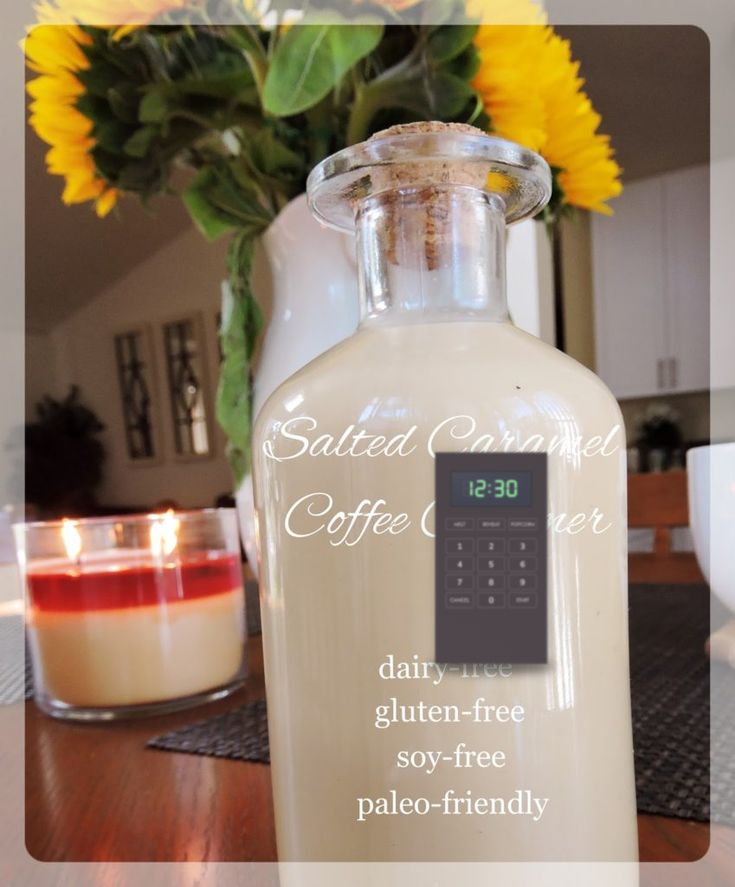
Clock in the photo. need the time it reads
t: 12:30
